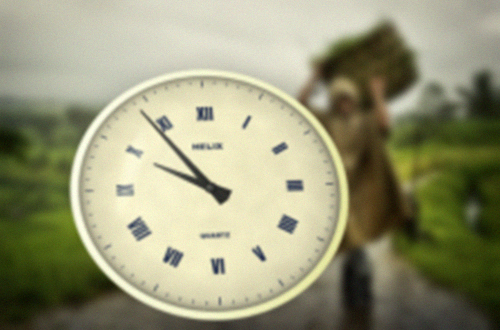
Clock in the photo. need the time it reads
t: 9:54
